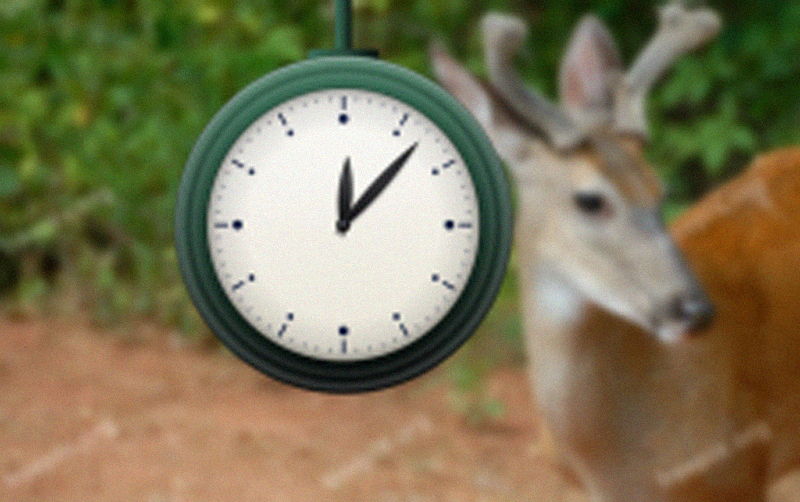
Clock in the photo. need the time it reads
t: 12:07
